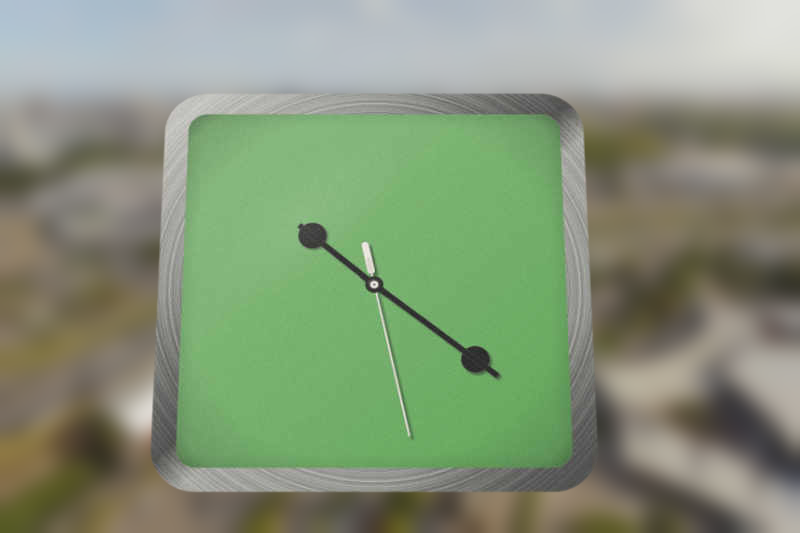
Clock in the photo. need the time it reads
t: 10:21:28
